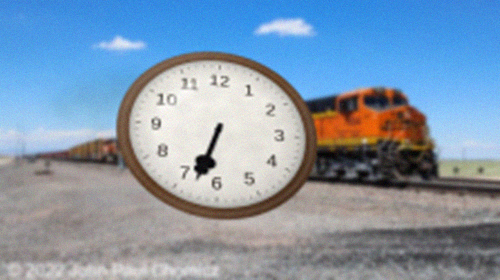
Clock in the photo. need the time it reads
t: 6:33
